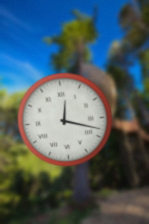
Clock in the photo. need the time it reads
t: 12:18
